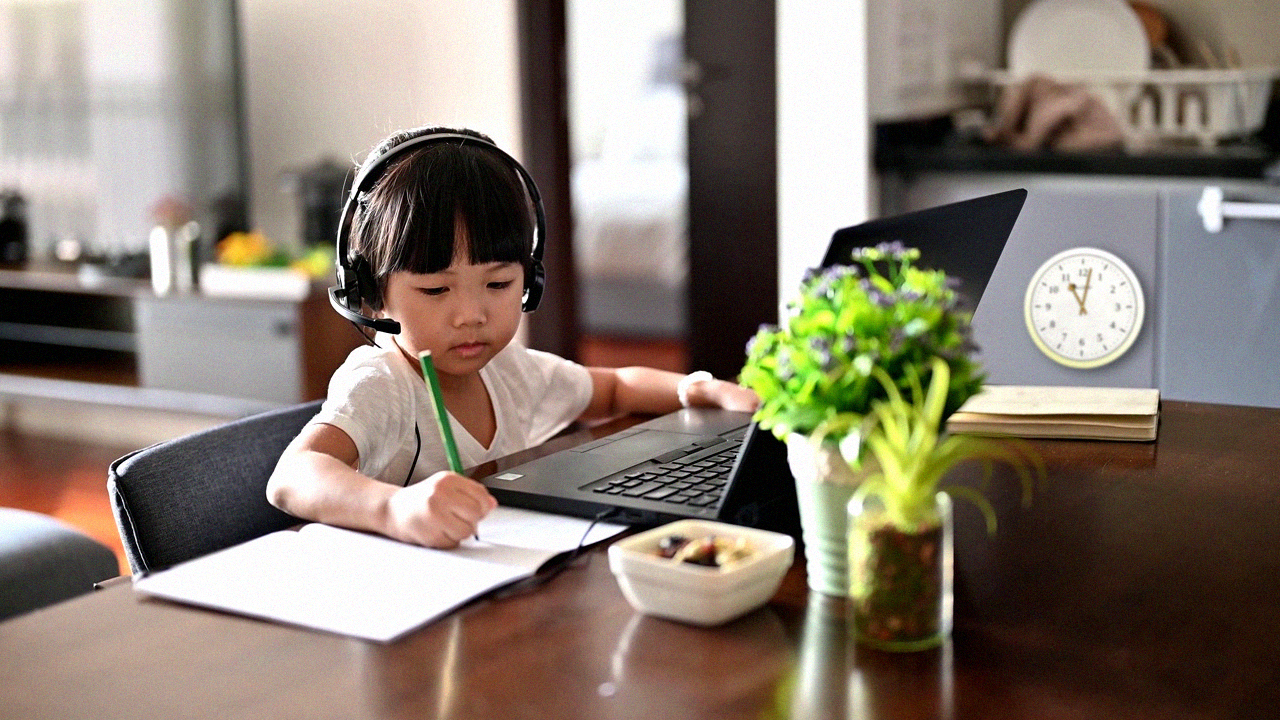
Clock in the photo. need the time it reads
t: 11:02
